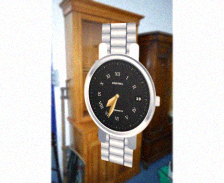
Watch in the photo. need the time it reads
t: 7:34
